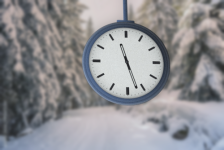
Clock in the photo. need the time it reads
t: 11:27
